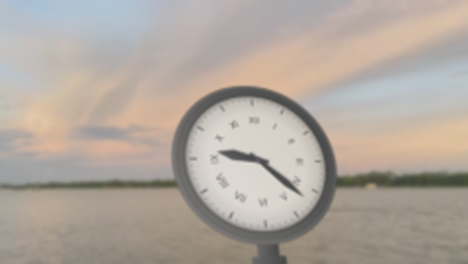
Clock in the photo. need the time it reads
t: 9:22
